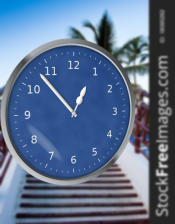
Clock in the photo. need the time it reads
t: 12:53
